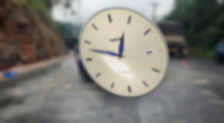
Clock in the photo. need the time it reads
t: 12:48
